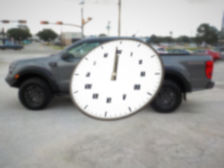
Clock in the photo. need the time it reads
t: 11:59
